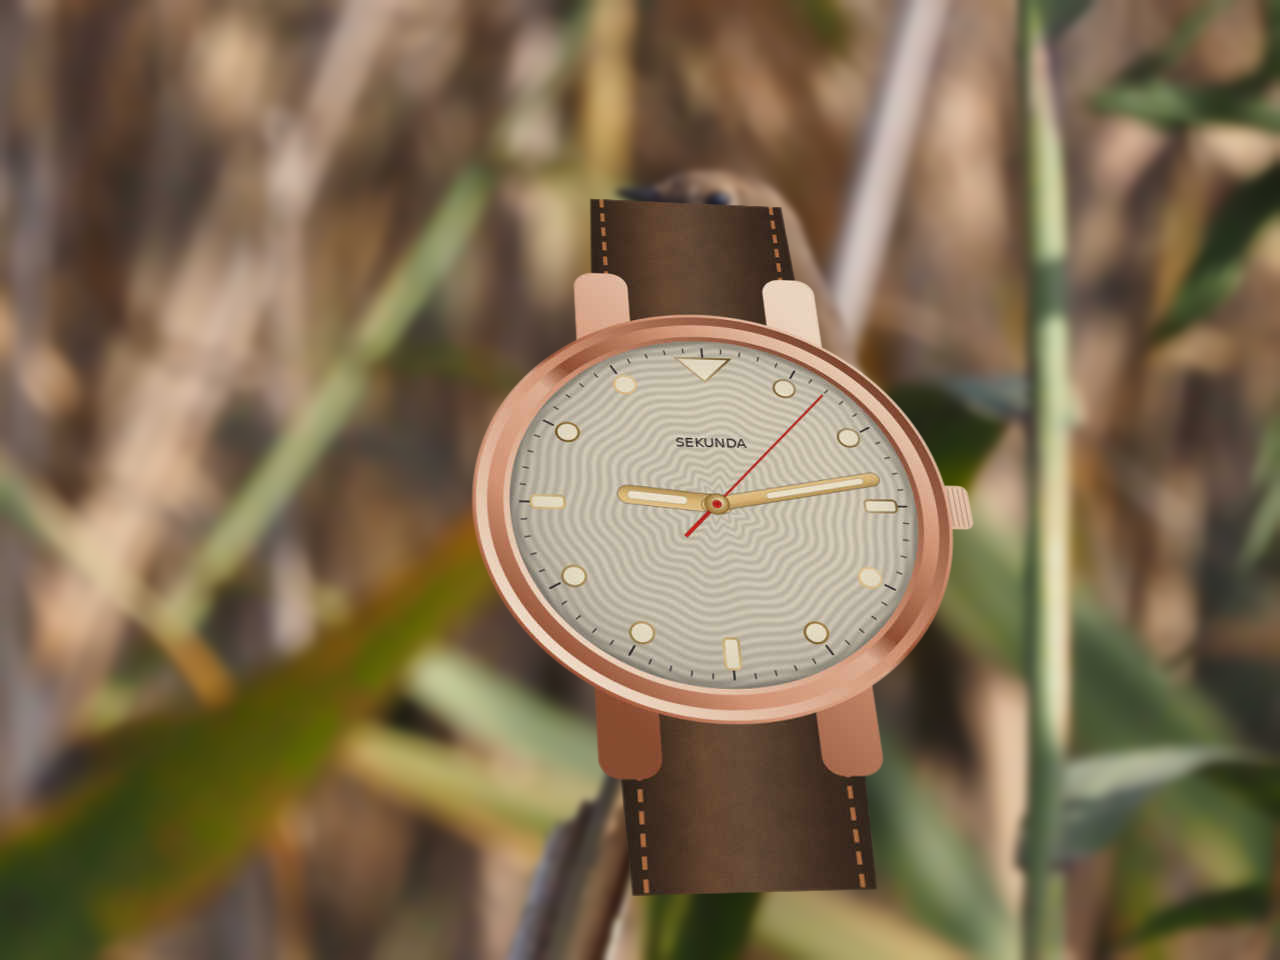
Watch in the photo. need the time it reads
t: 9:13:07
